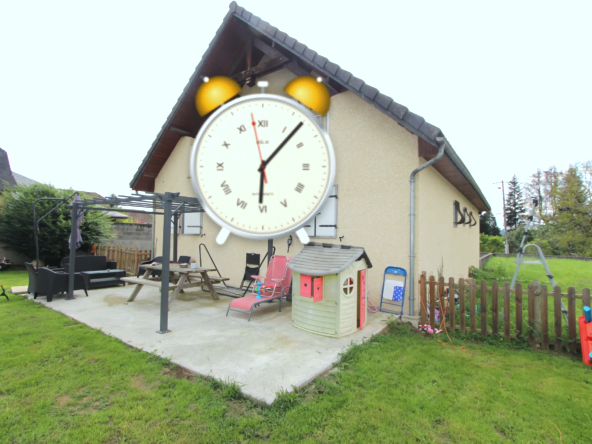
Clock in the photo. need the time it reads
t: 6:06:58
